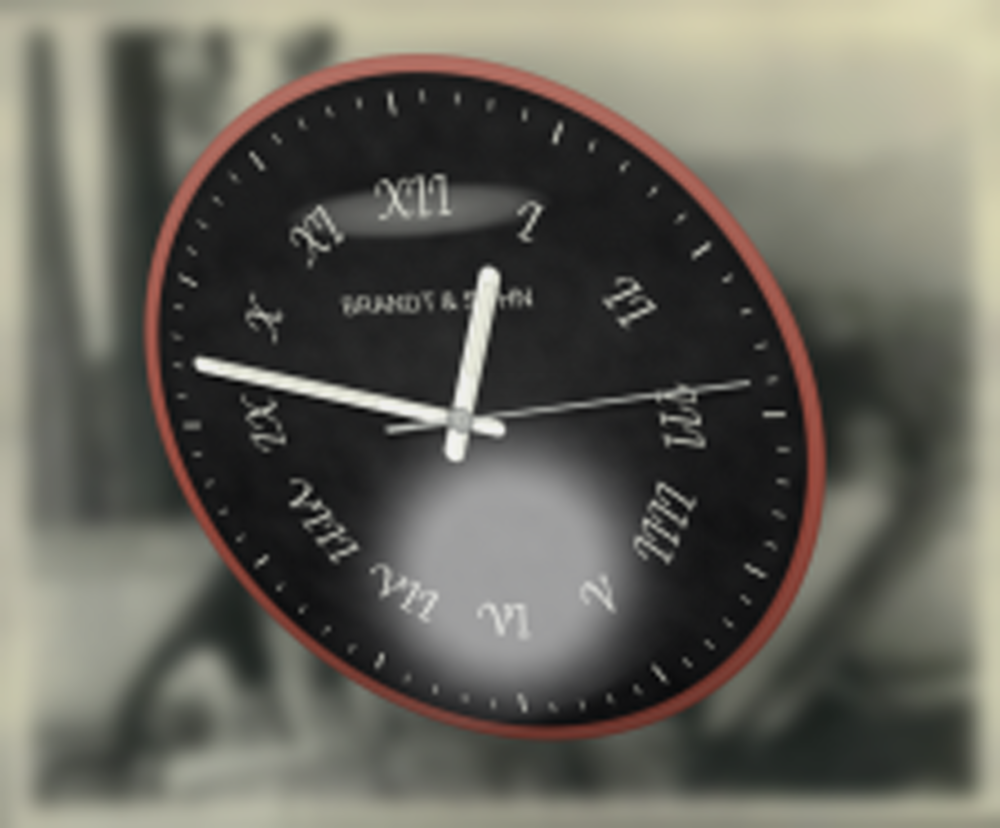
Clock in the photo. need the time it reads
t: 12:47:14
